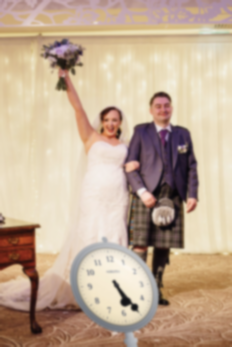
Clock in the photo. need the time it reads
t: 5:25
